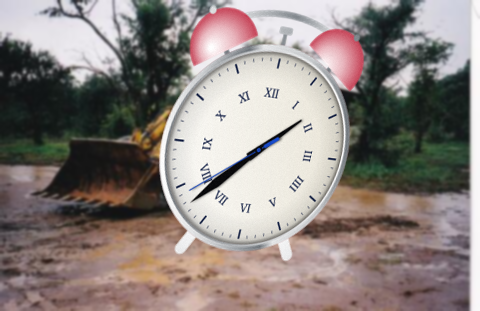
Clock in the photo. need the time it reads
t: 1:37:39
